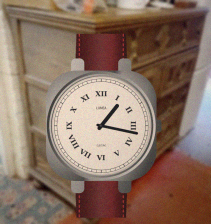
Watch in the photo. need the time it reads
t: 1:17
